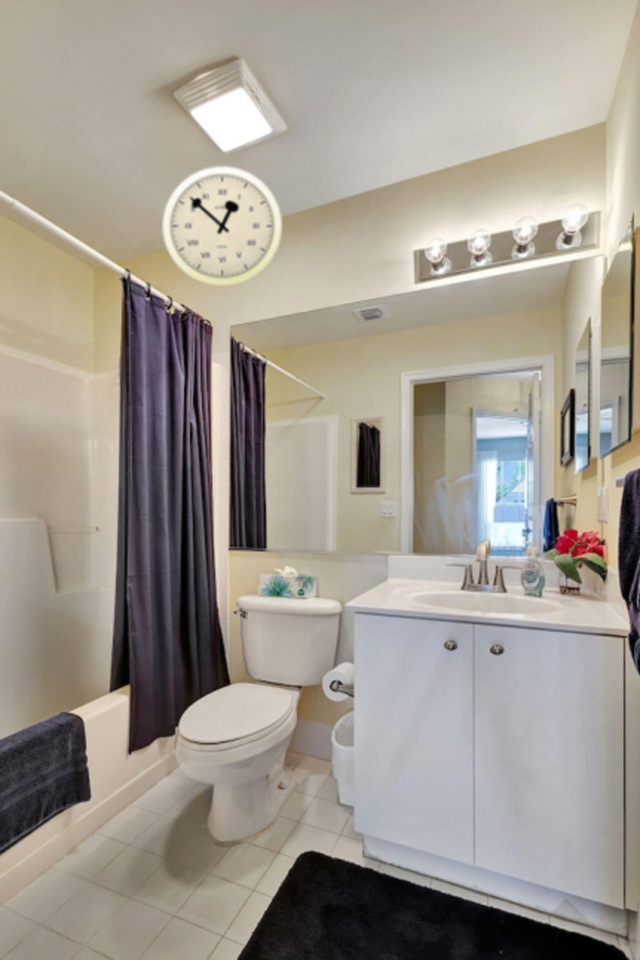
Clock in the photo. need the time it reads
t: 12:52
